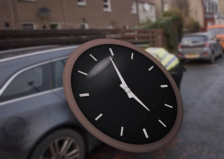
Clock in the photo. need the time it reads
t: 4:59
